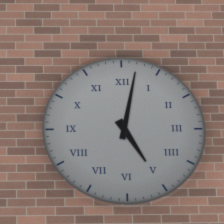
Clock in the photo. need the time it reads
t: 5:02
